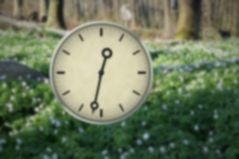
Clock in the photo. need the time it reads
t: 12:32
